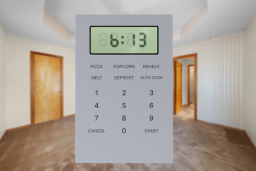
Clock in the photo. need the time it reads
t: 6:13
